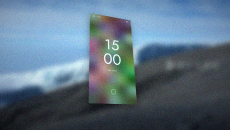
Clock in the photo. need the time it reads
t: 15:00
